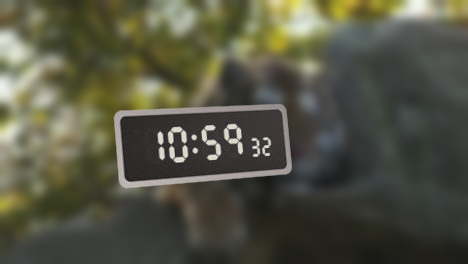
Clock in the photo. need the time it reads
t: 10:59:32
